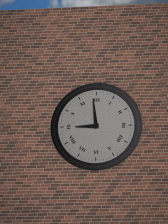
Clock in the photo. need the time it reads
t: 8:59
